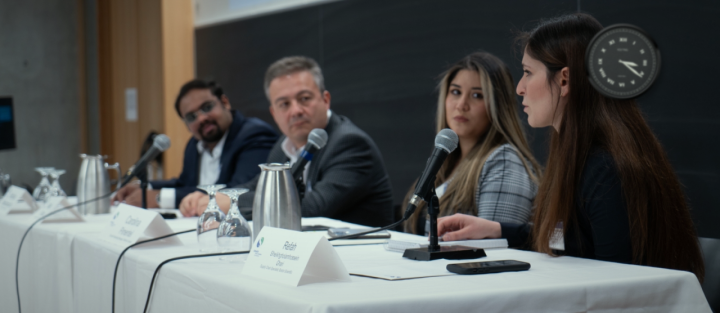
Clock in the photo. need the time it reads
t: 3:21
